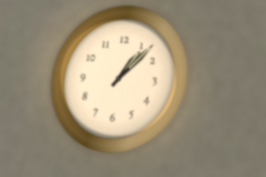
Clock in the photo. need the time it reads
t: 1:07
